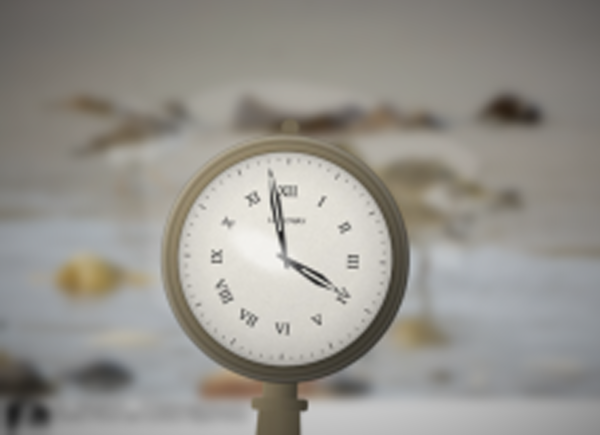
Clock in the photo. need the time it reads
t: 3:58
